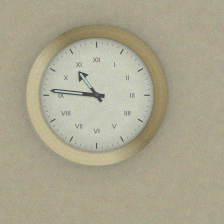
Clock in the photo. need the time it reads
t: 10:46
